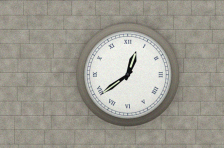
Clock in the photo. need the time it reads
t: 12:39
